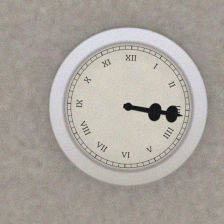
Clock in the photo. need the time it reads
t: 3:16
